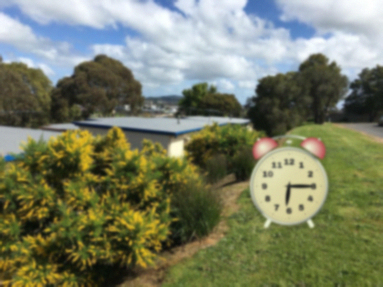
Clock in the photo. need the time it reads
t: 6:15
